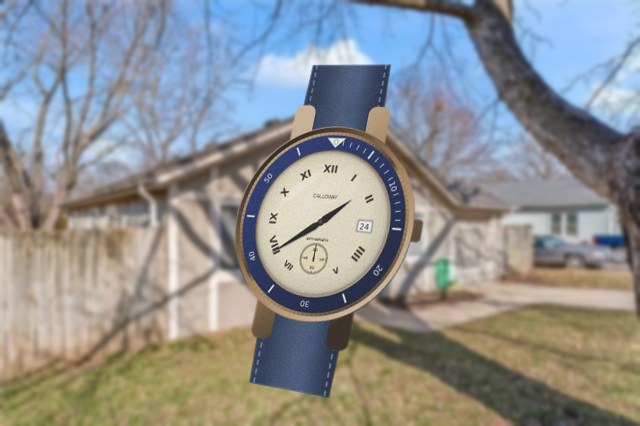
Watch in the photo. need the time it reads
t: 1:39
